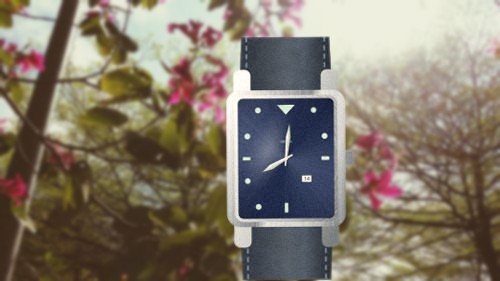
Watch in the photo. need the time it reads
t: 8:01
